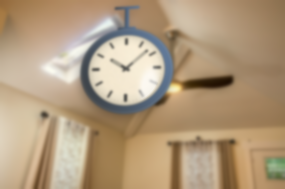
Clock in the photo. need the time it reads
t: 10:08
